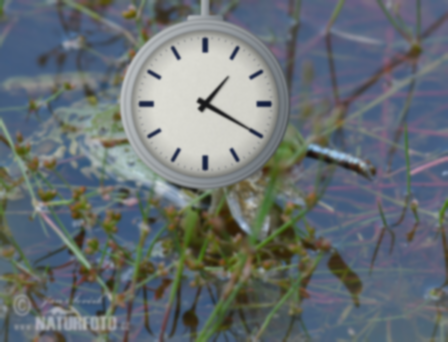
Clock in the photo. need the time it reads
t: 1:20
